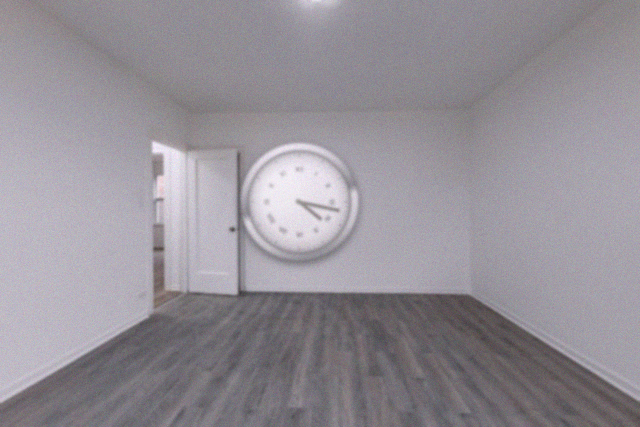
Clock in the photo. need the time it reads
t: 4:17
